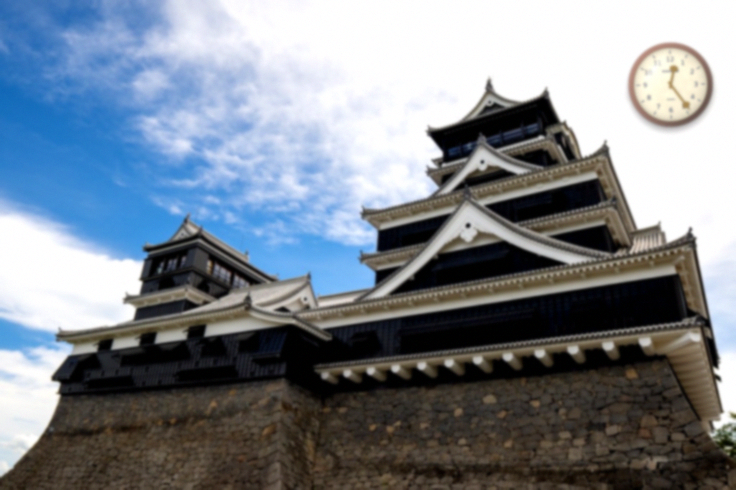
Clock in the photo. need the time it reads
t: 12:24
